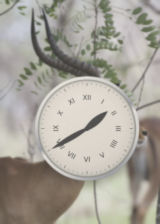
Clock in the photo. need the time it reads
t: 1:40
